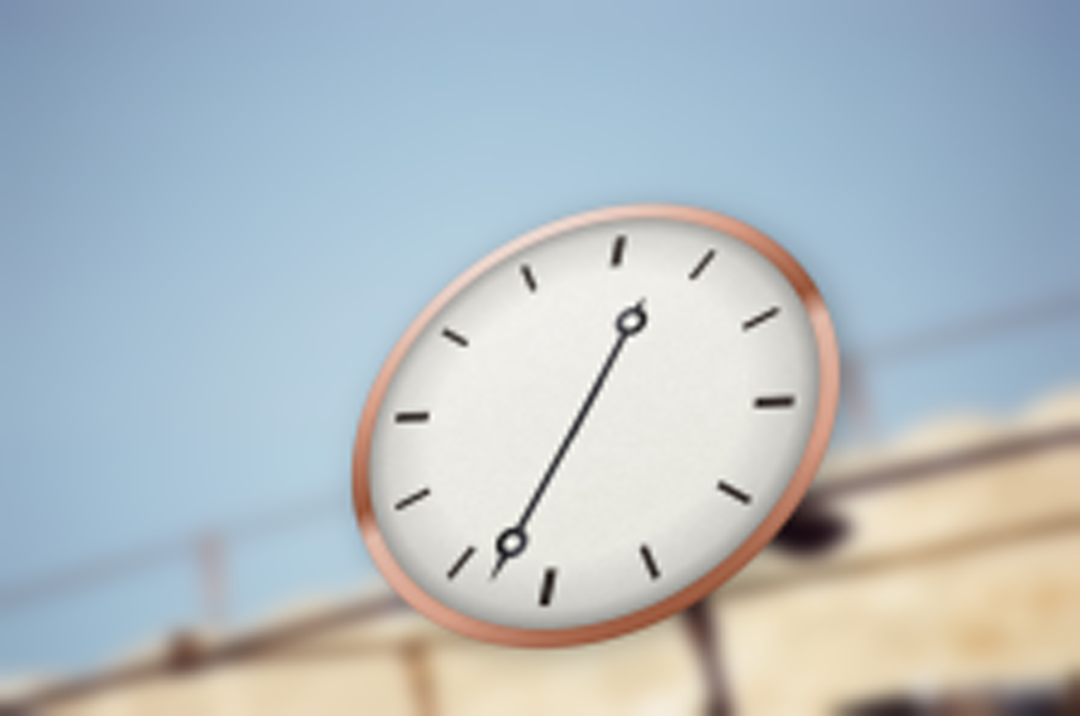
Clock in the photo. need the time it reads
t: 12:33
